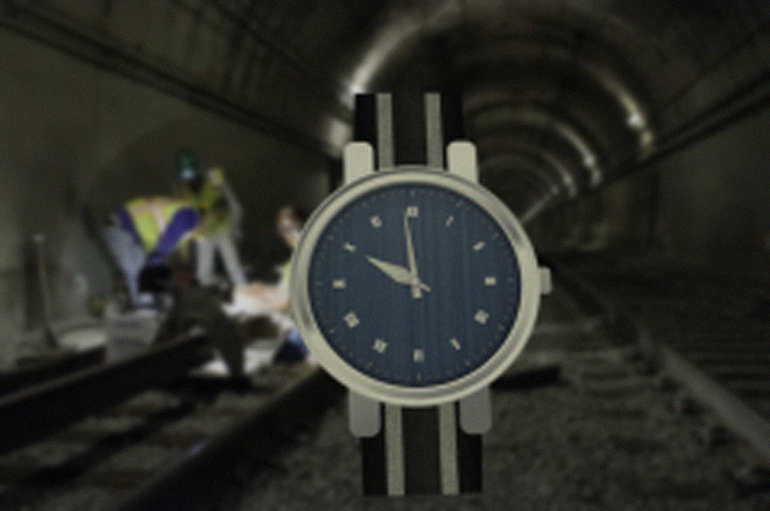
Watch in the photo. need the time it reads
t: 9:59
